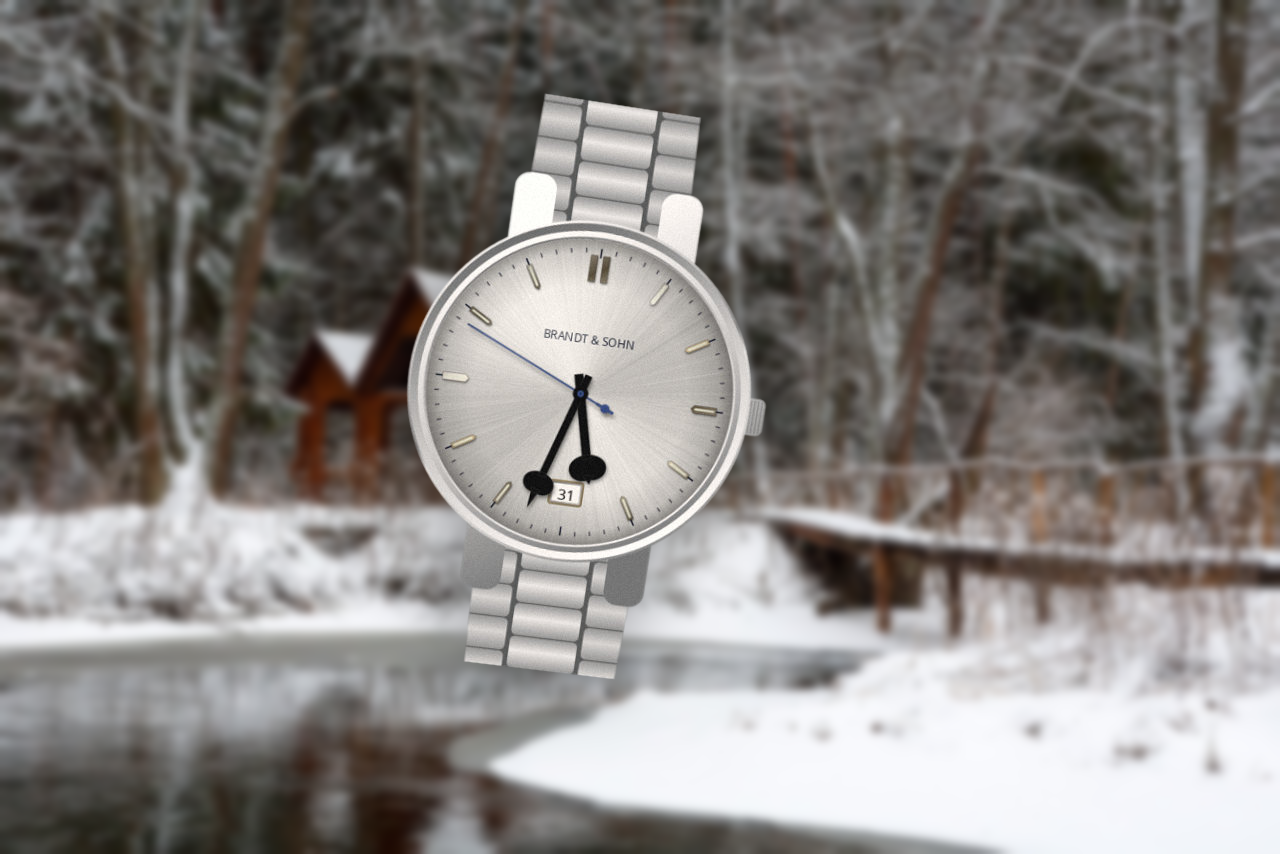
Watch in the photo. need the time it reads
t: 5:32:49
